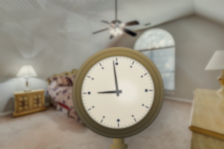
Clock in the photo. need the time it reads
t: 8:59
